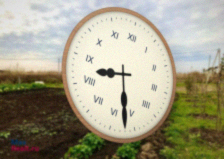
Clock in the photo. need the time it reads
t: 8:27
